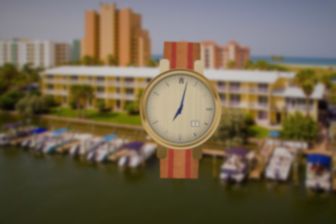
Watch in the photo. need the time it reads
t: 7:02
